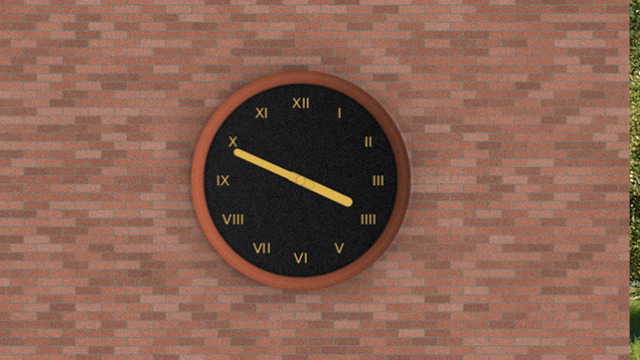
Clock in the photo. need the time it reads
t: 3:49
